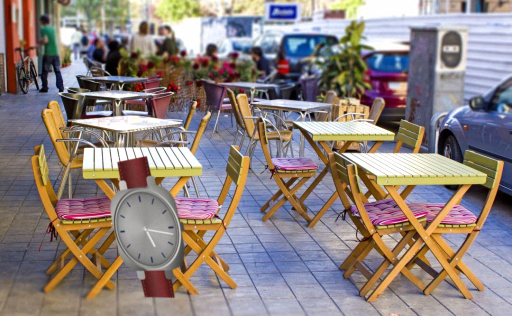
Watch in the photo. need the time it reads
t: 5:17
